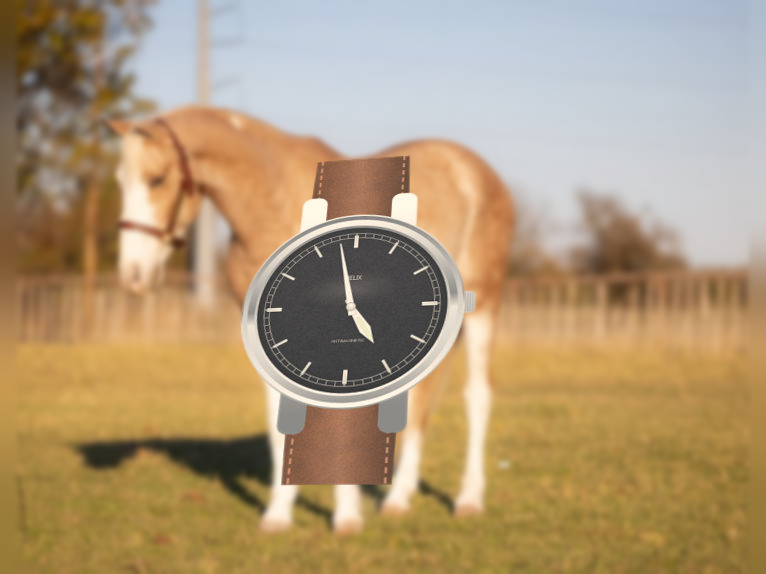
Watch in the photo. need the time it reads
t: 4:58
